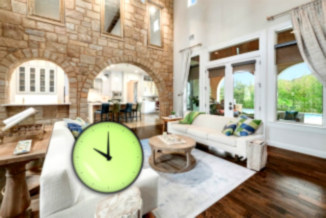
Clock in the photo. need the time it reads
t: 10:00
